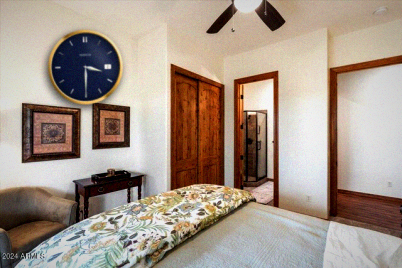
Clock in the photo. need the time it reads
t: 3:30
